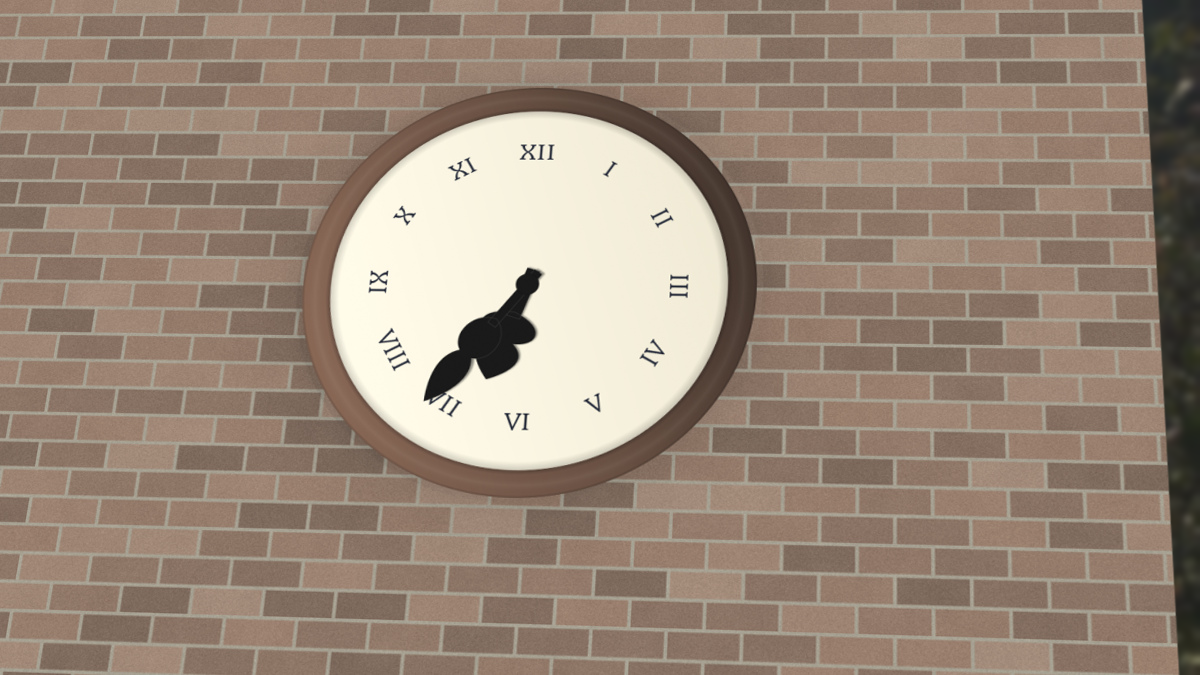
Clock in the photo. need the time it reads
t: 6:36
